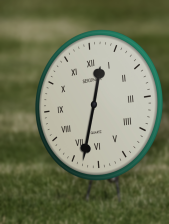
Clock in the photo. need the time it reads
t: 12:33
